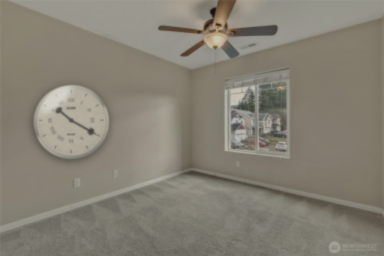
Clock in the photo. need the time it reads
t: 10:20
